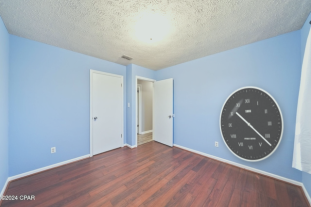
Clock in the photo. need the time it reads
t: 10:22
